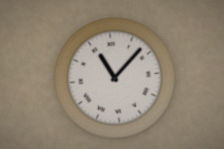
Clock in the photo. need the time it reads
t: 11:08
